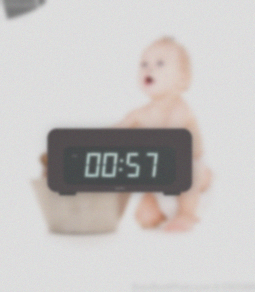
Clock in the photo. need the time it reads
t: 0:57
